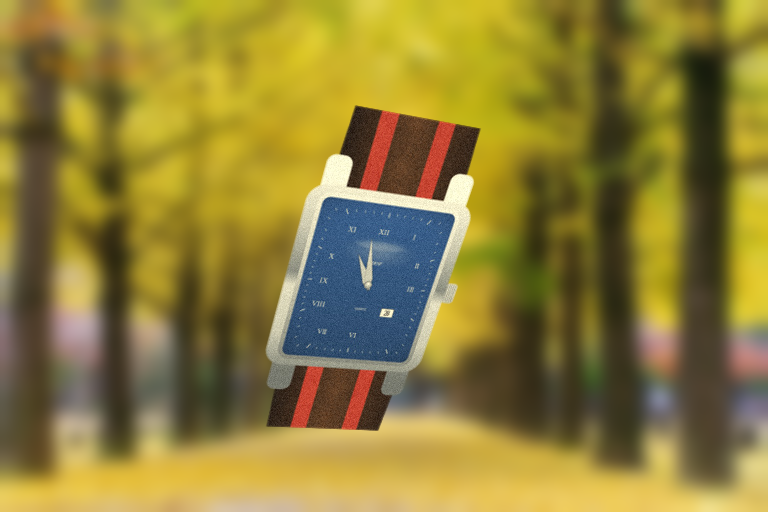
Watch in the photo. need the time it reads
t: 10:58
